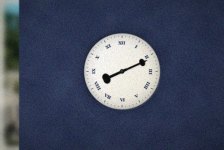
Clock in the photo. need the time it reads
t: 8:11
